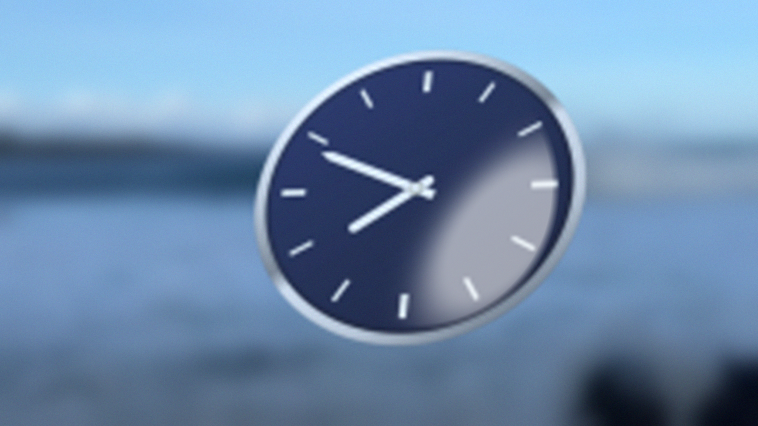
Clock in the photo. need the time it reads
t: 7:49
